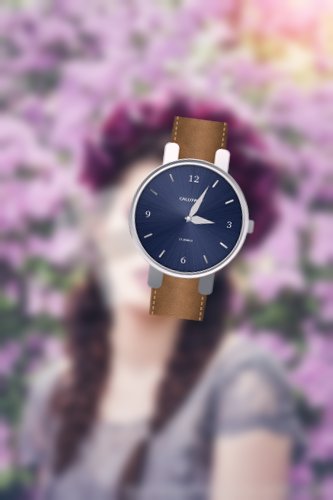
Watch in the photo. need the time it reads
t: 3:04
